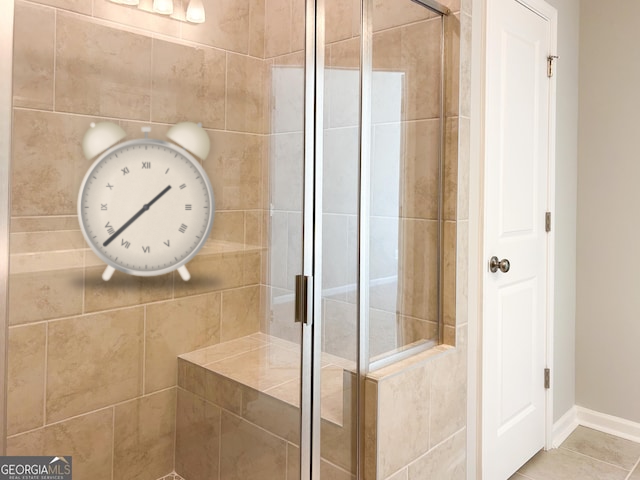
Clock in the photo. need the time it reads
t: 1:38
